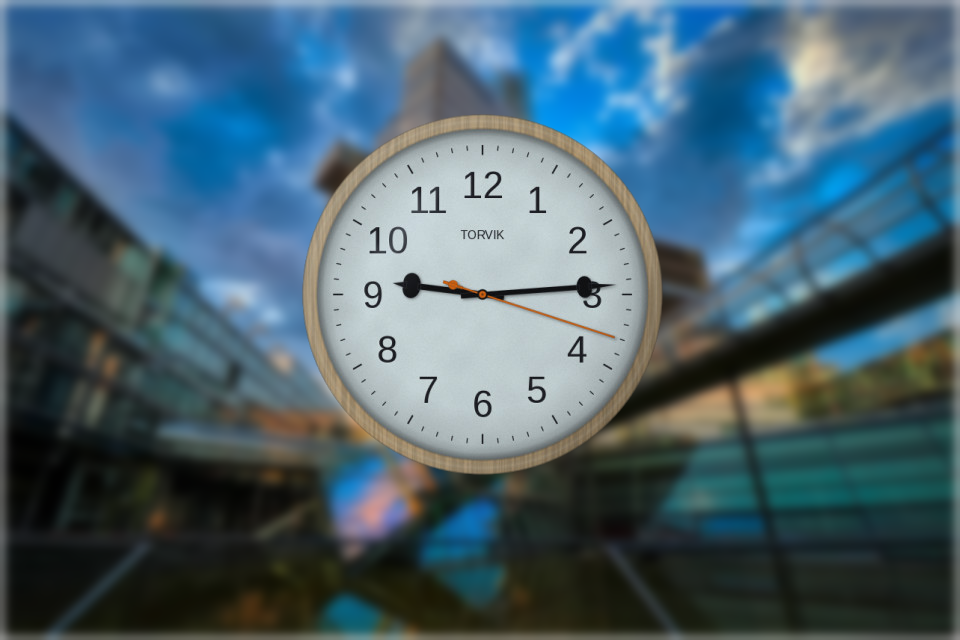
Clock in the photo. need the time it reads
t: 9:14:18
